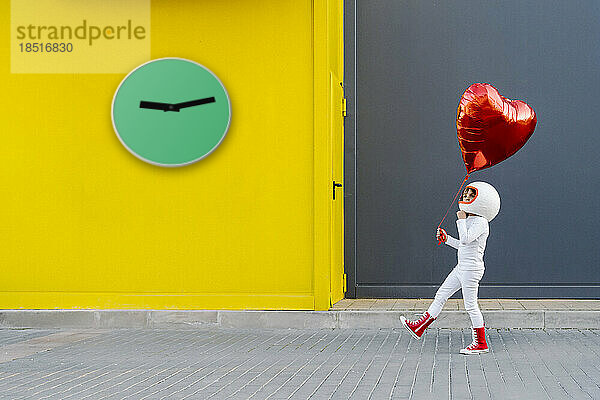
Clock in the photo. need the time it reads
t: 9:13
